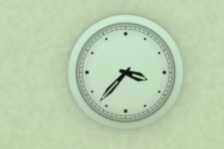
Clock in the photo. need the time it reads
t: 3:37
